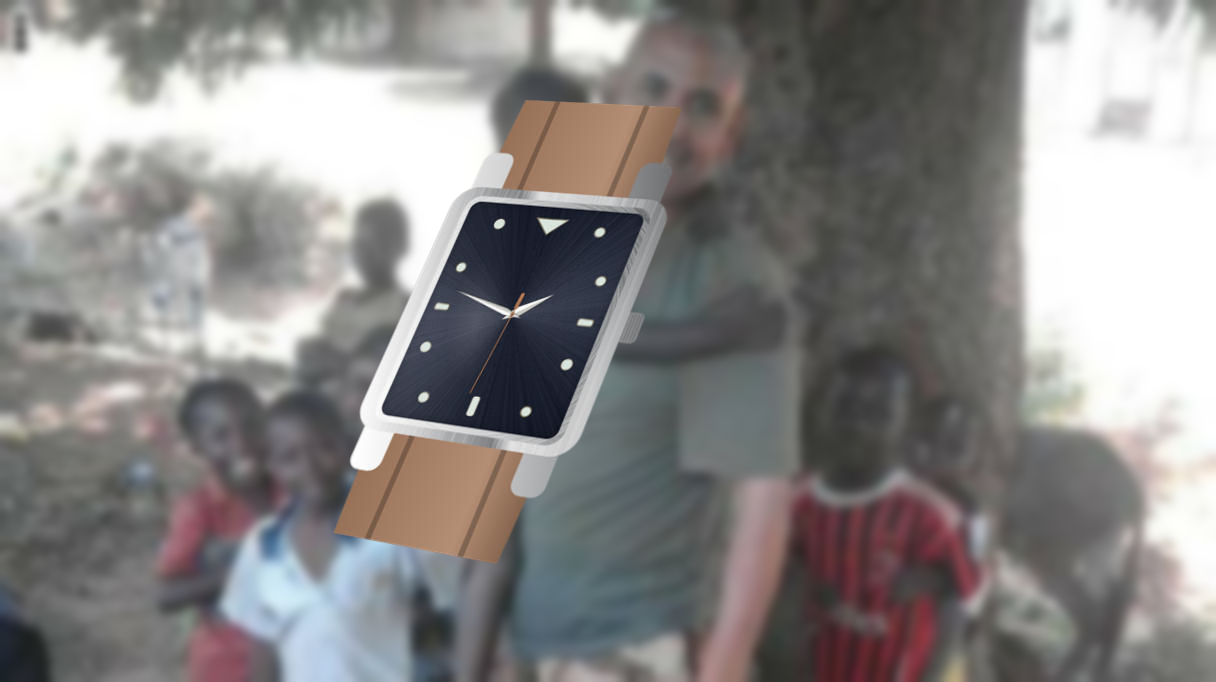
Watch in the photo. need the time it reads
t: 1:47:31
